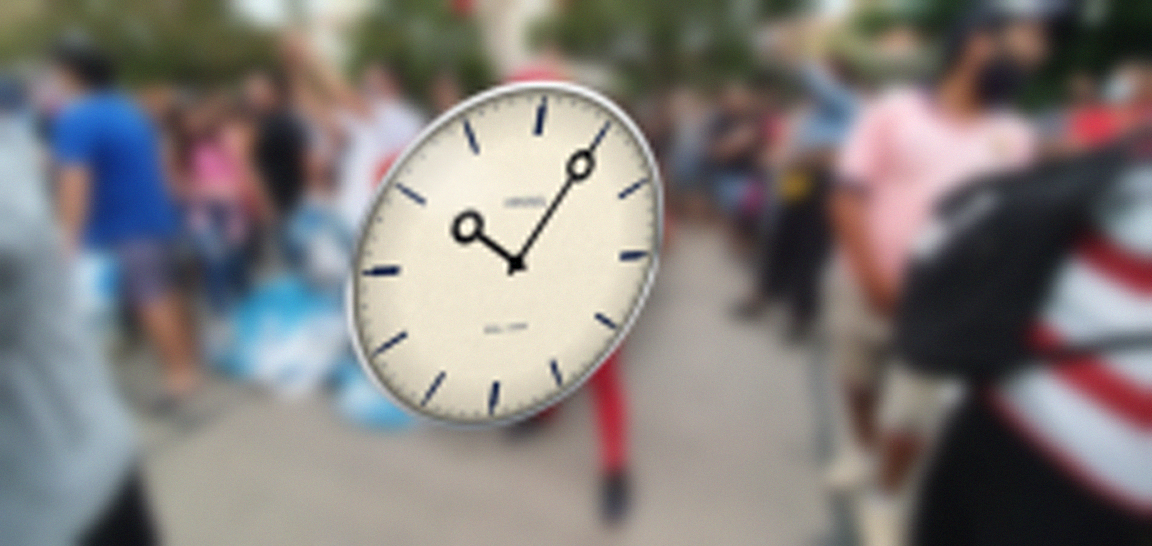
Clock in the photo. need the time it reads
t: 10:05
